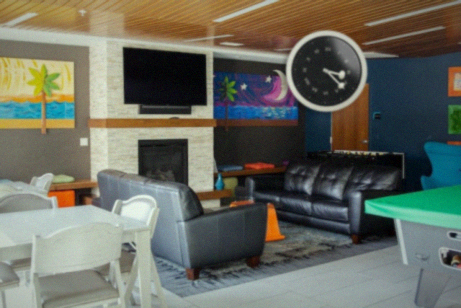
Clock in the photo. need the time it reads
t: 3:22
